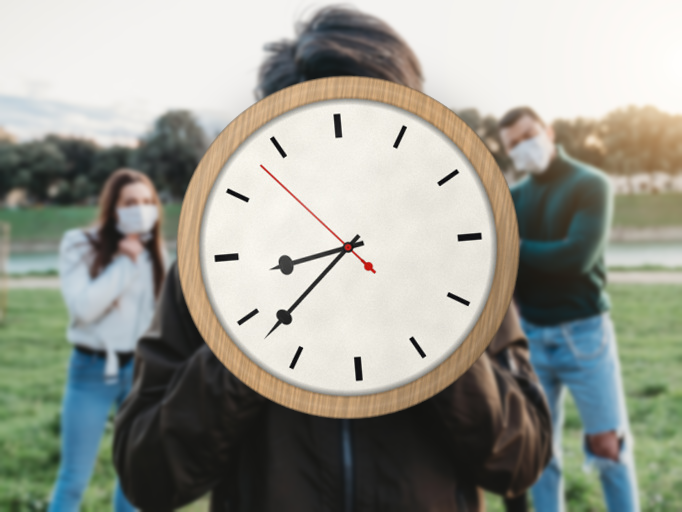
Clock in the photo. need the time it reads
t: 8:37:53
